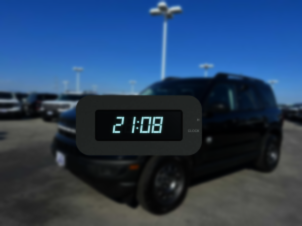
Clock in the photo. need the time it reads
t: 21:08
